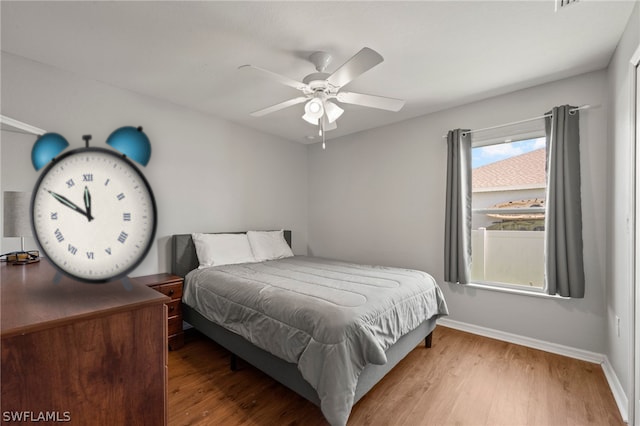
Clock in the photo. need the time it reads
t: 11:50
